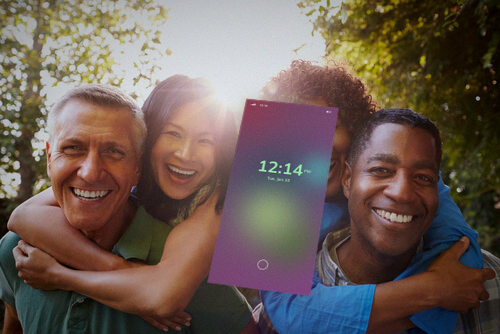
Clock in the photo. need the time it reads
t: 12:14
